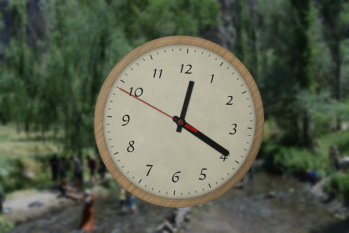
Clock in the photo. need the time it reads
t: 12:19:49
